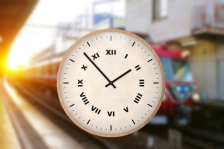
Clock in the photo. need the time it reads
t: 1:53
